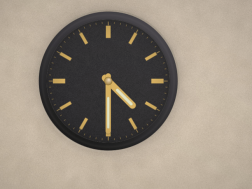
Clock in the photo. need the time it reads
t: 4:30
